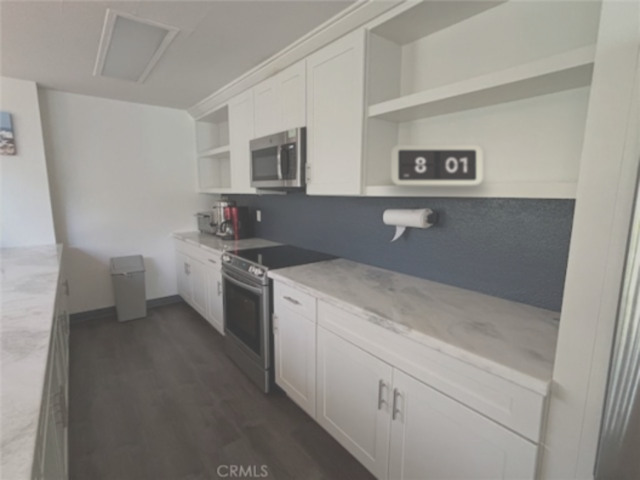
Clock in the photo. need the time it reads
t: 8:01
